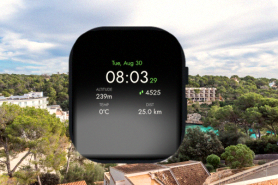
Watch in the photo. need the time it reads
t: 8:03
